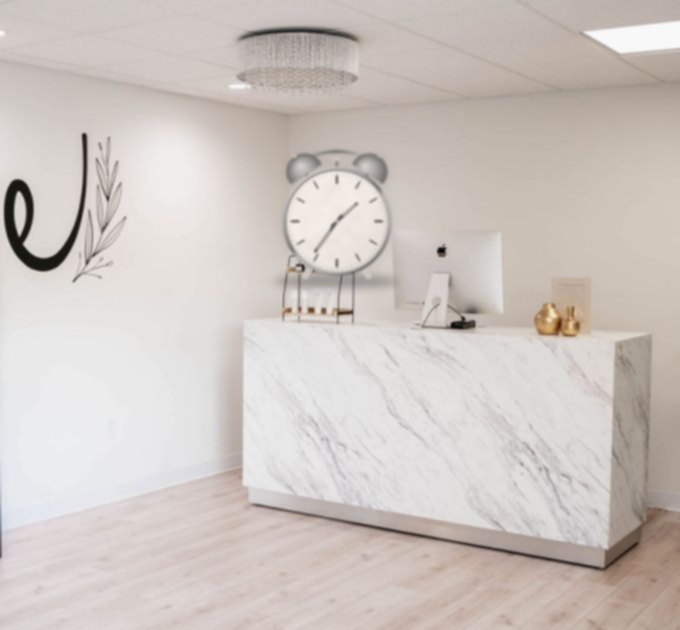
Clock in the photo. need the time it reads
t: 1:36
